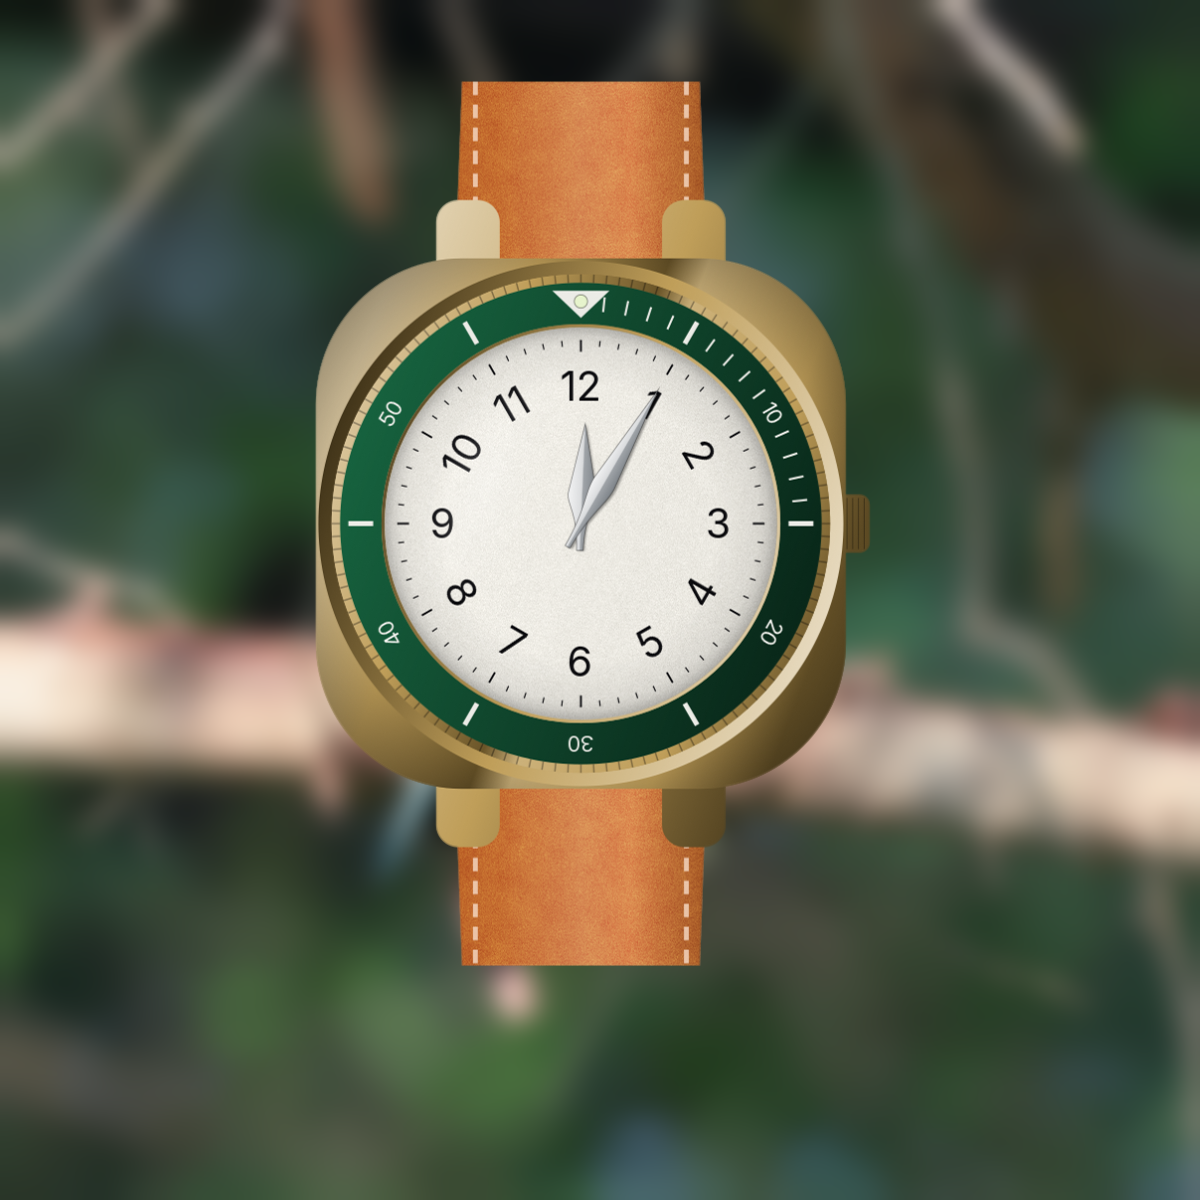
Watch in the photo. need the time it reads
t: 12:05
